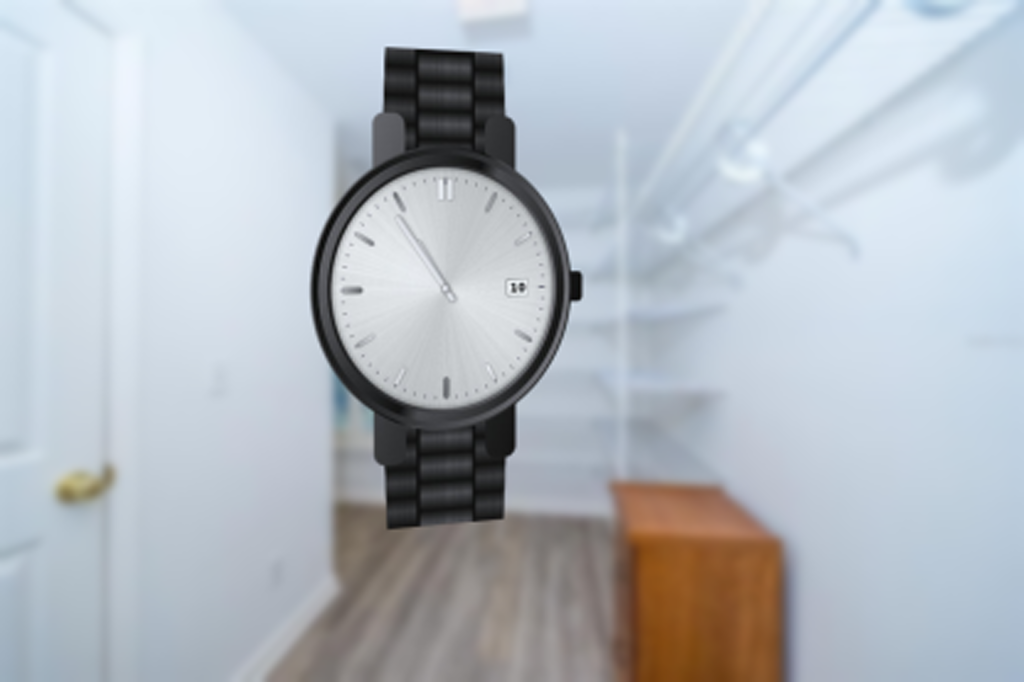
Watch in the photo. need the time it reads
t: 10:54
